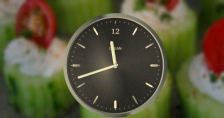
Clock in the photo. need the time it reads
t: 11:42
